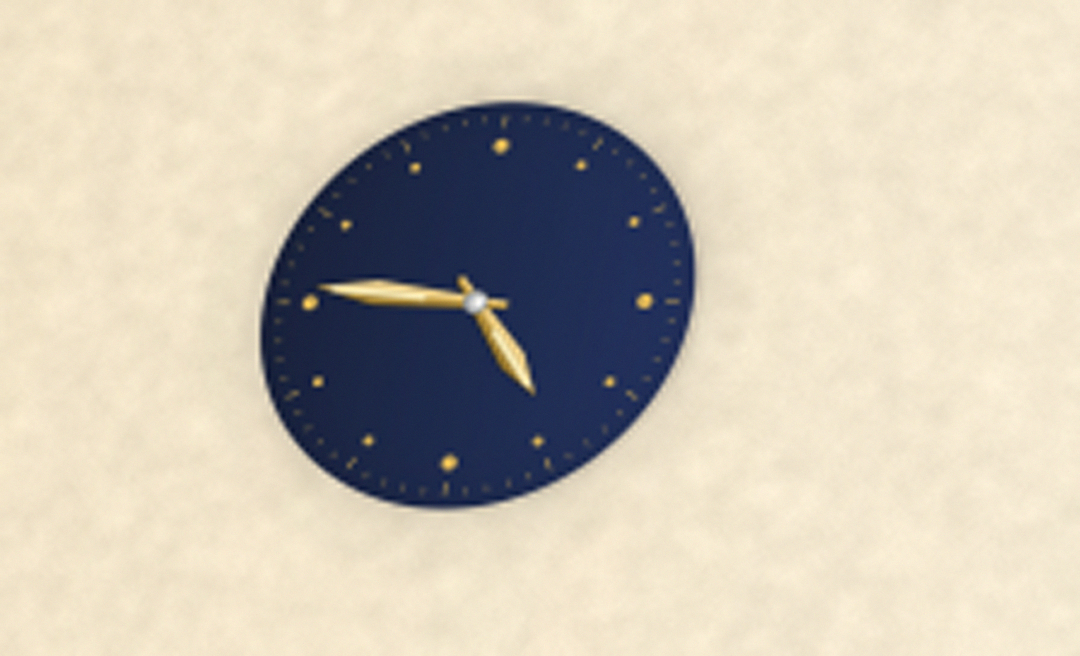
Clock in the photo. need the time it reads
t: 4:46
